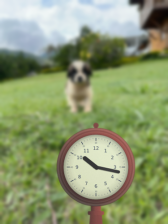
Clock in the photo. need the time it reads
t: 10:17
